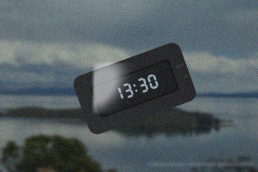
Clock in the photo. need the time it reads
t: 13:30
